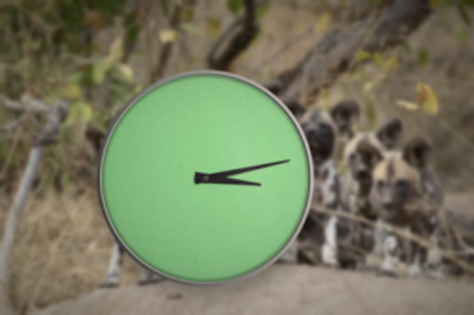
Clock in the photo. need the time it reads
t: 3:13
